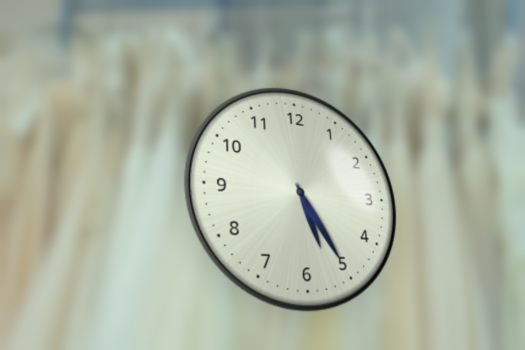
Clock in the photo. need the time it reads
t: 5:25
